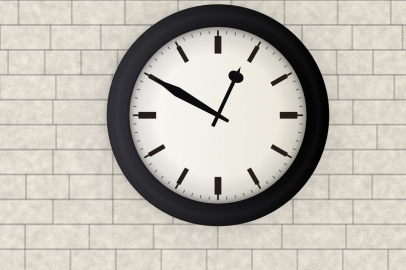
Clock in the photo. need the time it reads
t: 12:50
